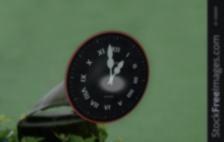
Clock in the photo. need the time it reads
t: 12:58
